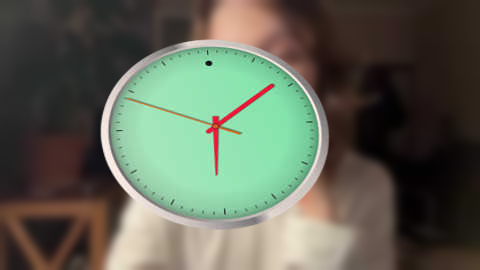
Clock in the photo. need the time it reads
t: 6:08:49
